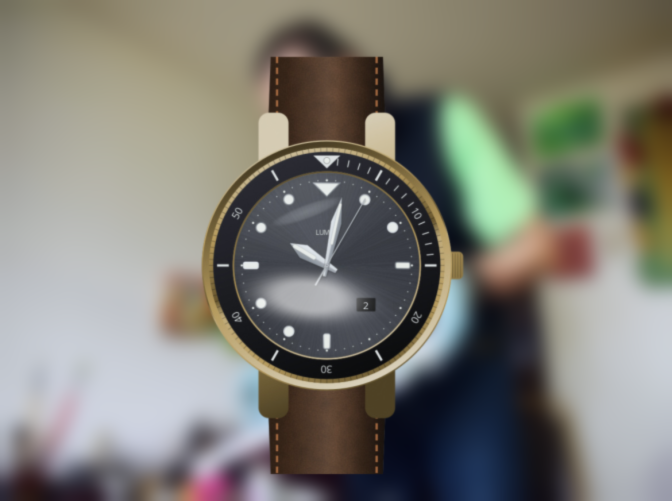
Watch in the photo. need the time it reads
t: 10:02:05
